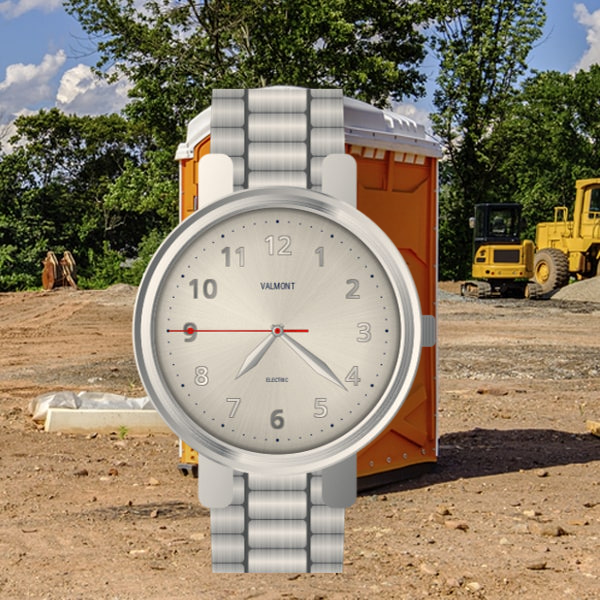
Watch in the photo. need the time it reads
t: 7:21:45
